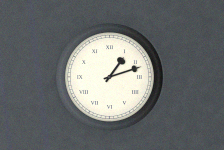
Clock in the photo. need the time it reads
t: 1:12
